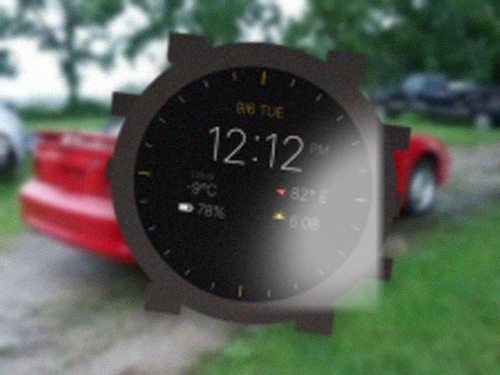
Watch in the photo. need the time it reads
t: 12:12
